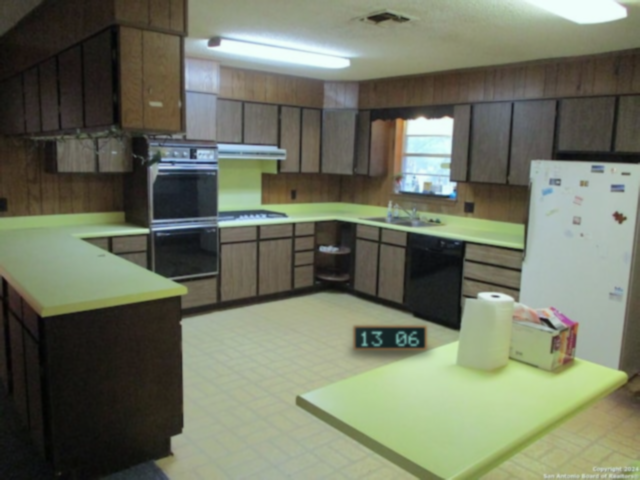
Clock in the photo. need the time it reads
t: 13:06
